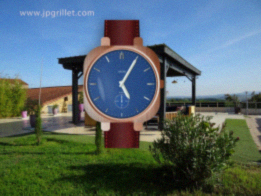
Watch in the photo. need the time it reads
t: 5:05
